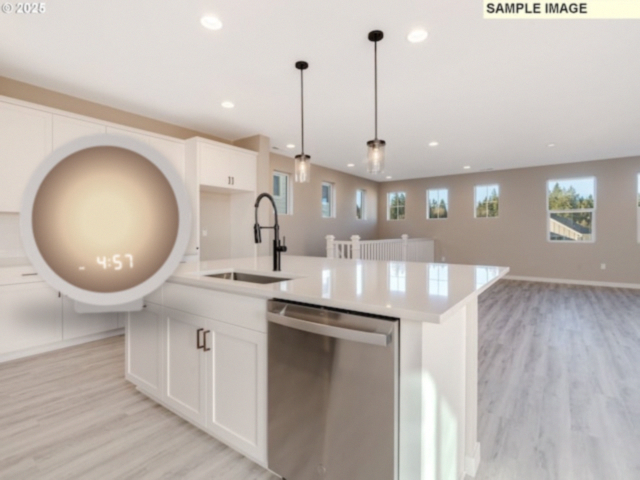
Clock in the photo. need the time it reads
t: 4:57
